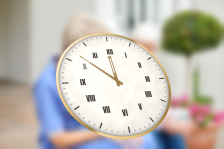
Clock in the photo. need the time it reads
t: 11:52
